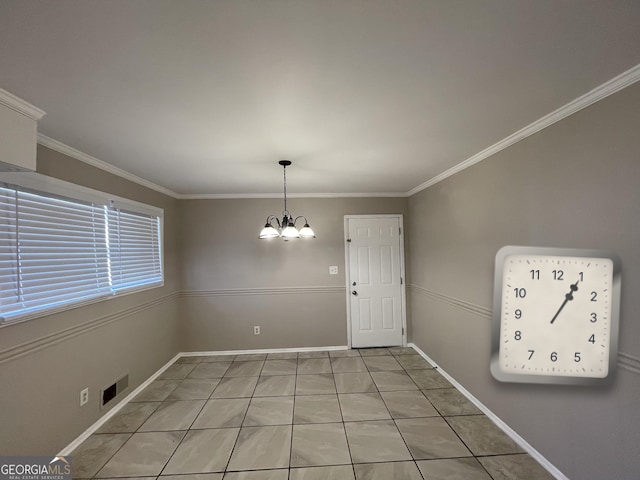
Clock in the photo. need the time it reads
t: 1:05
